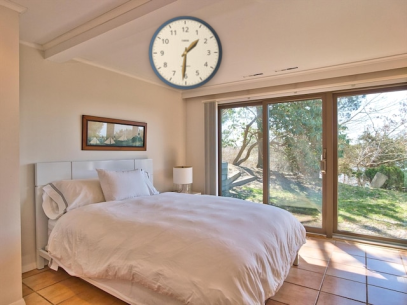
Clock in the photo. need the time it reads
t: 1:31
